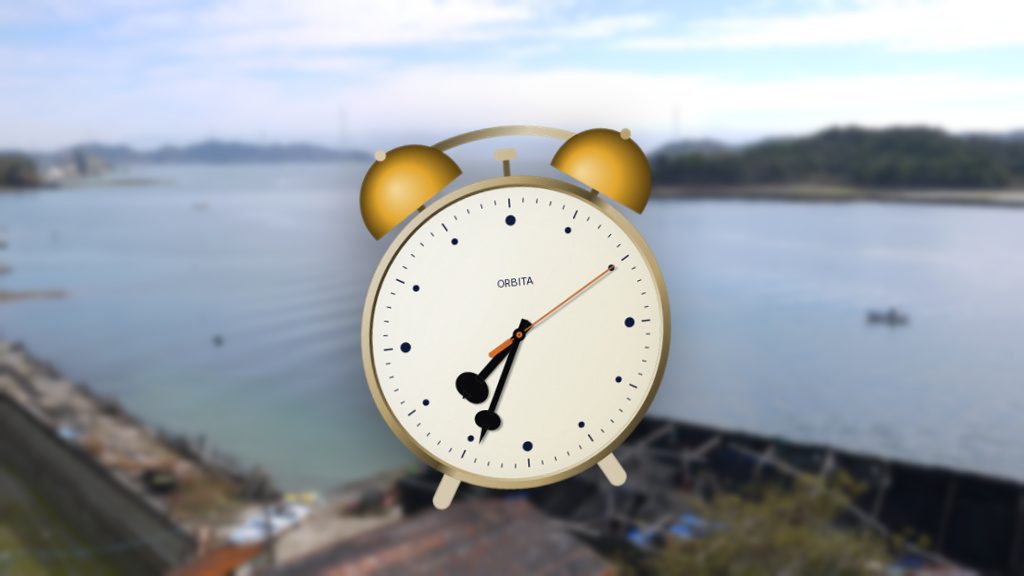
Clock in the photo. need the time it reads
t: 7:34:10
